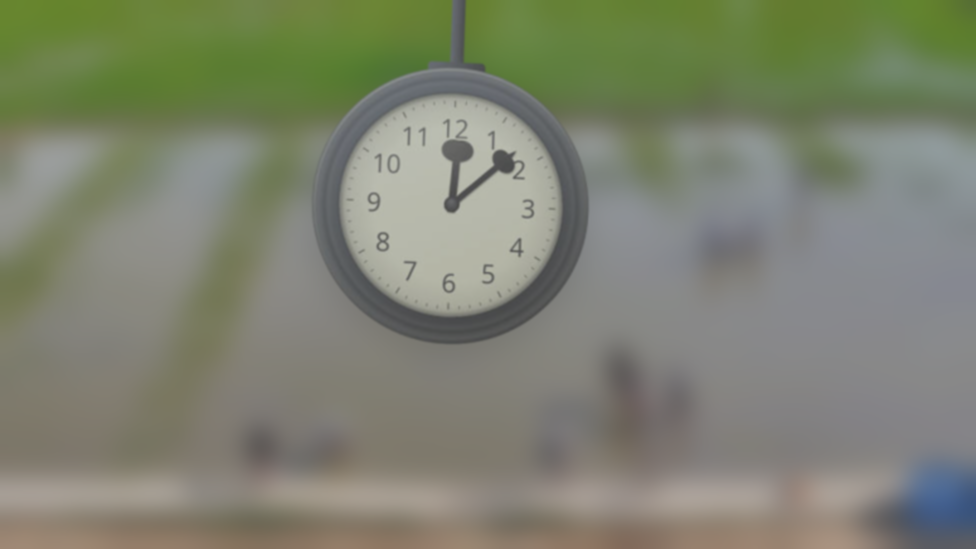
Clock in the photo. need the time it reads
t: 12:08
